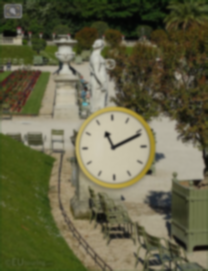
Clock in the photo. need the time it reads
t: 11:11
